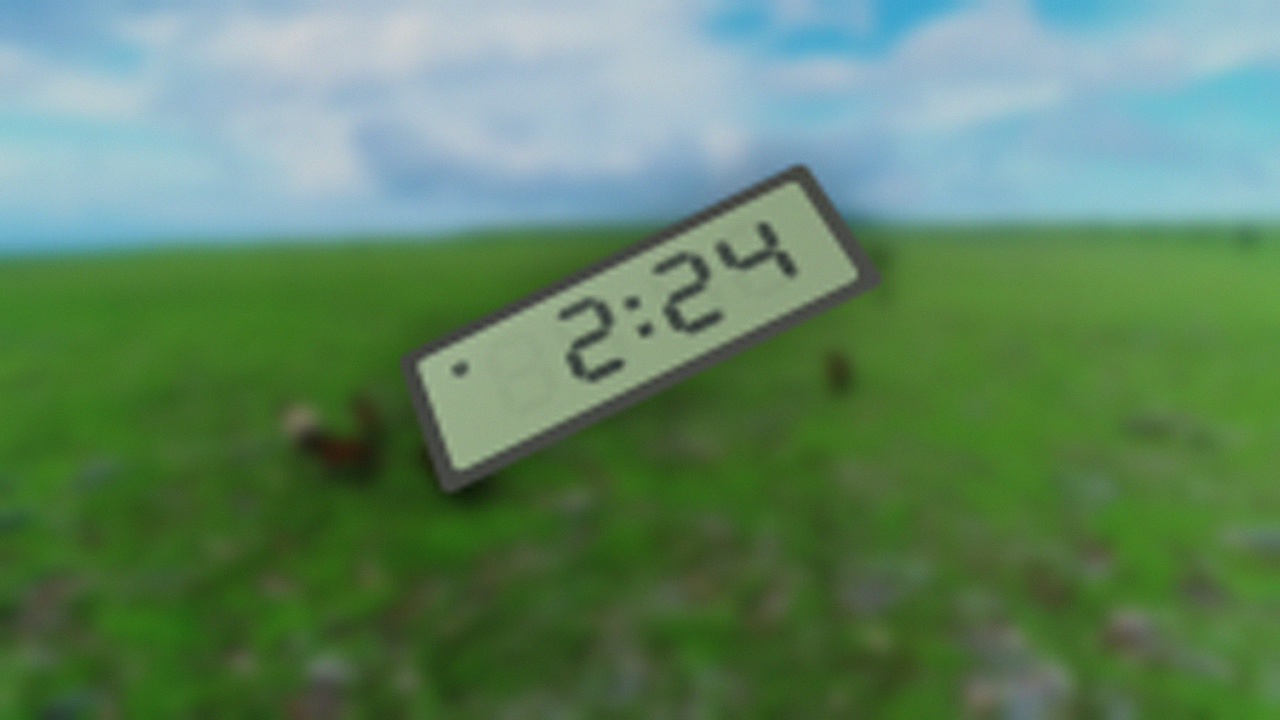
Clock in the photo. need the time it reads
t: 2:24
